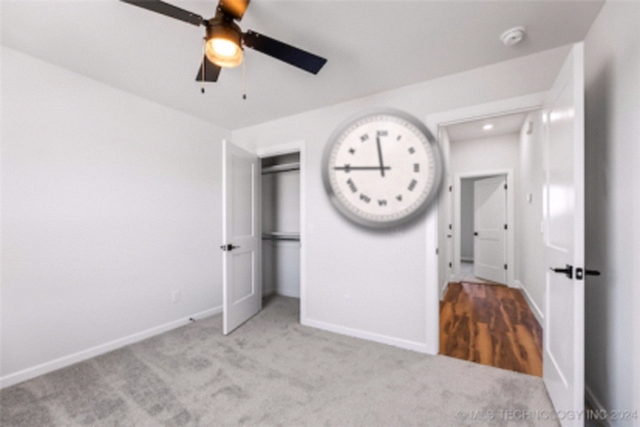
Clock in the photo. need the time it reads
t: 11:45
